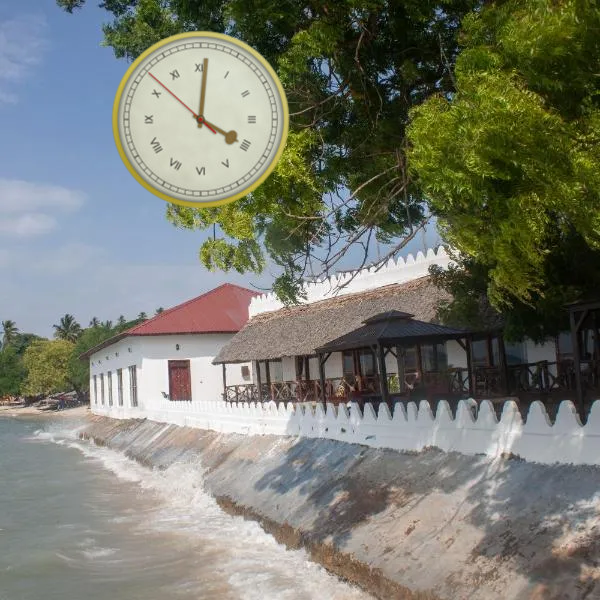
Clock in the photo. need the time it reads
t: 4:00:52
